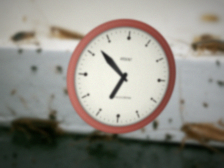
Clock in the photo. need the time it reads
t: 6:52
